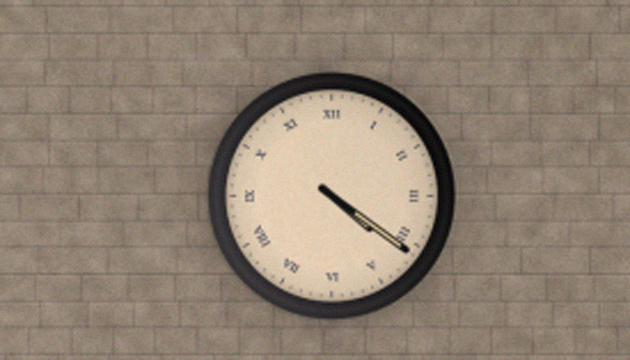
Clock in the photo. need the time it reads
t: 4:21
